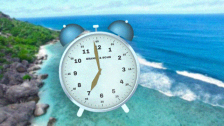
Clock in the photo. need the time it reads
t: 6:59
